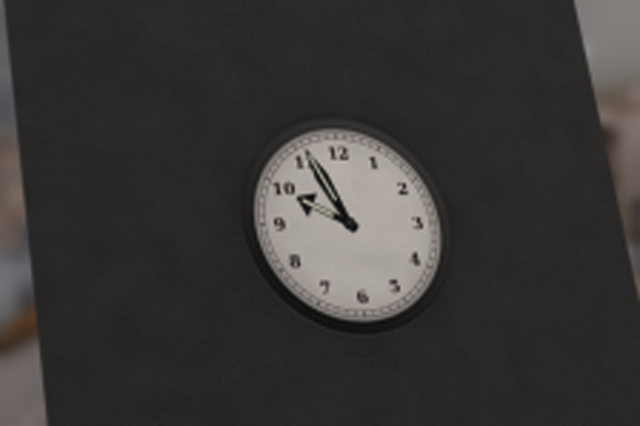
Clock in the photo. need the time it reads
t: 9:56
